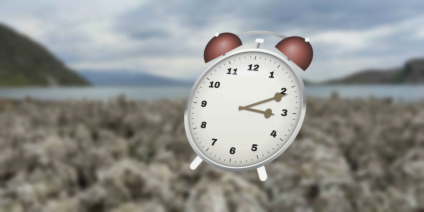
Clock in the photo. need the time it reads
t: 3:11
